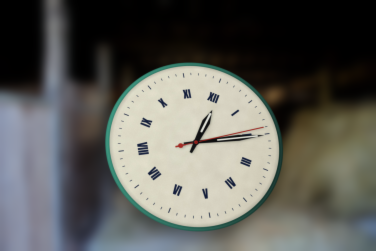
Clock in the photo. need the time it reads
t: 12:10:09
